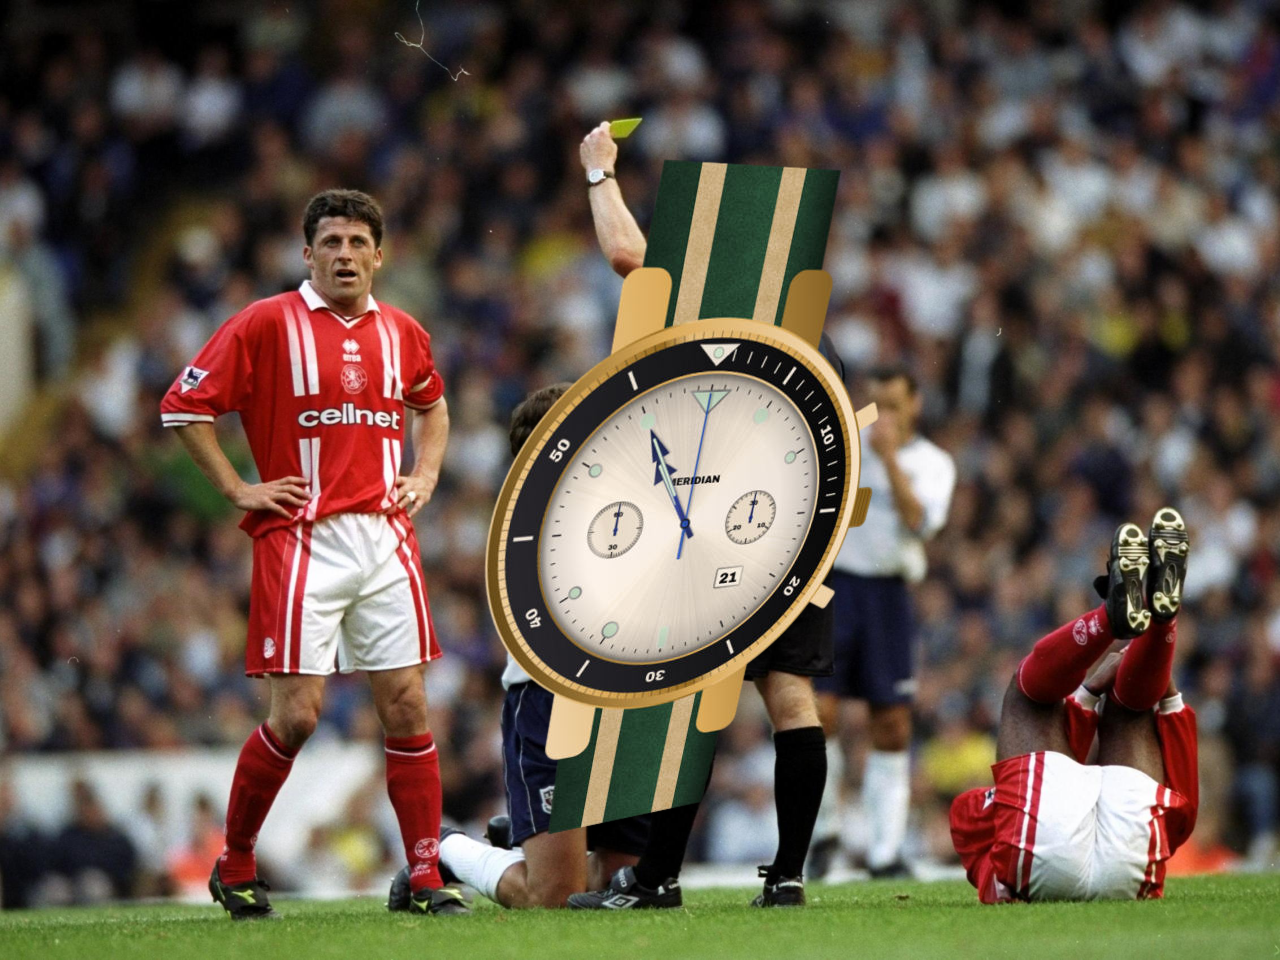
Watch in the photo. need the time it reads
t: 10:55
